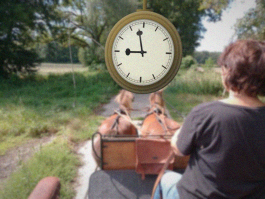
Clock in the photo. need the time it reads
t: 8:58
